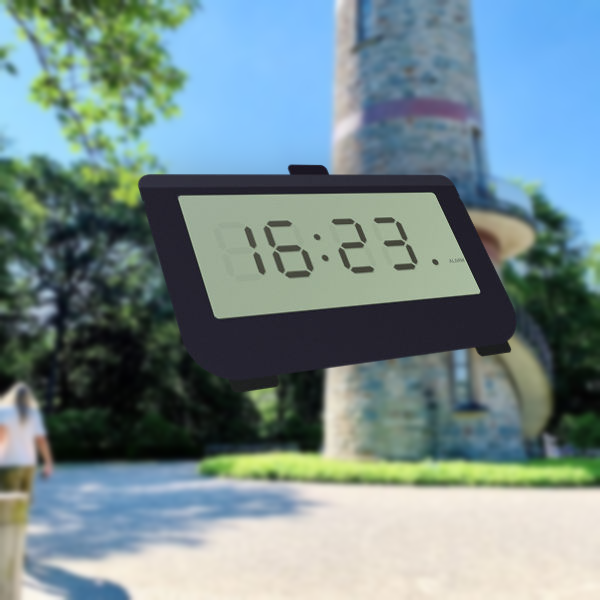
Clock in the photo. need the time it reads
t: 16:23
